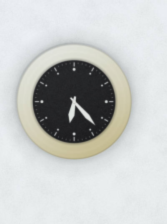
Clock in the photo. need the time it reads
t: 6:23
